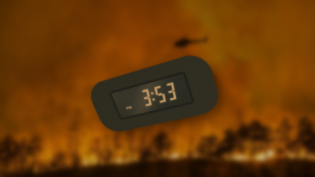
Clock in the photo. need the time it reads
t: 3:53
